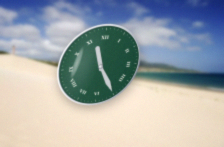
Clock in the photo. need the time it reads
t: 11:25
